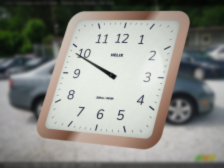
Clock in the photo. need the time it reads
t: 9:49
